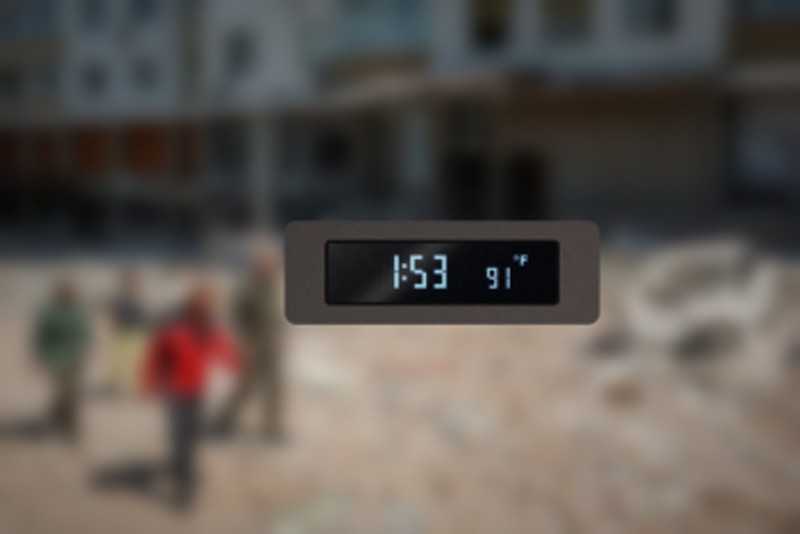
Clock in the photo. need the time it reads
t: 1:53
